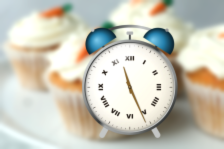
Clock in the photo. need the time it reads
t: 11:26
